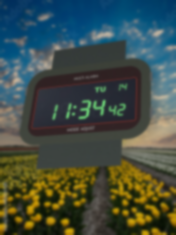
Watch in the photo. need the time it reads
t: 11:34:42
